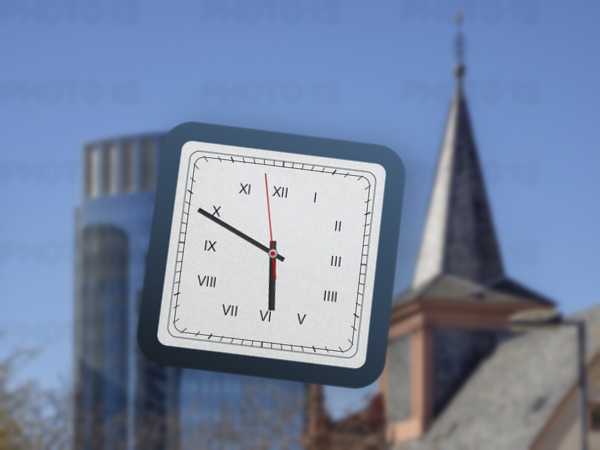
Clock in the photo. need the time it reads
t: 5:48:58
